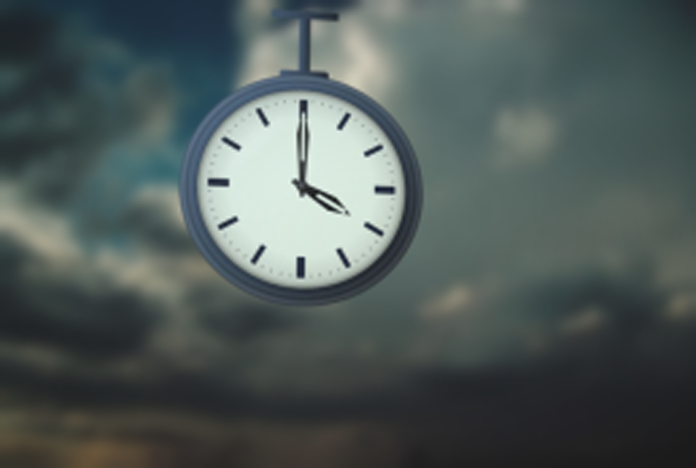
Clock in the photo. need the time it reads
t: 4:00
